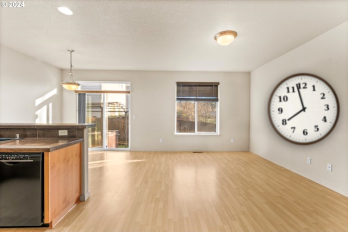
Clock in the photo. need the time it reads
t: 7:58
